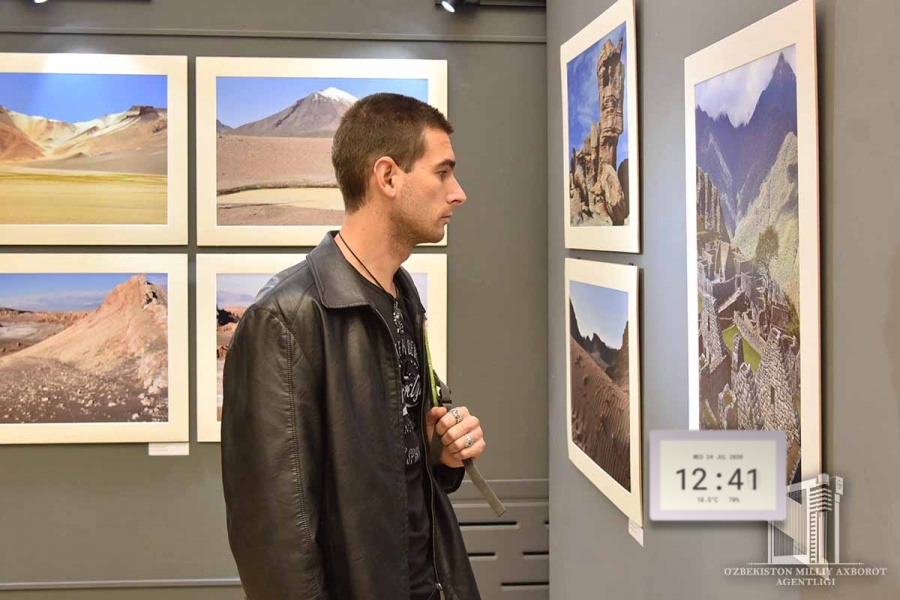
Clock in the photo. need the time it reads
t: 12:41
